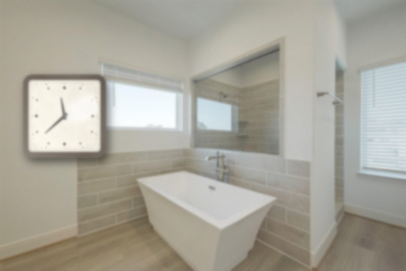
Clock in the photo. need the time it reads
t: 11:38
